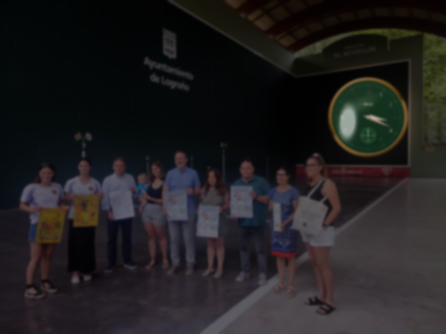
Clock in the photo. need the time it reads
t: 3:19
